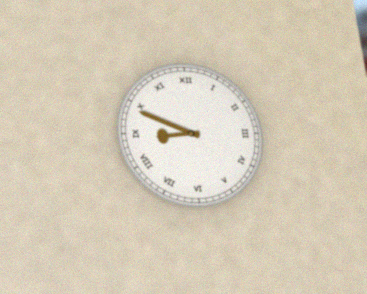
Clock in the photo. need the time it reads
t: 8:49
